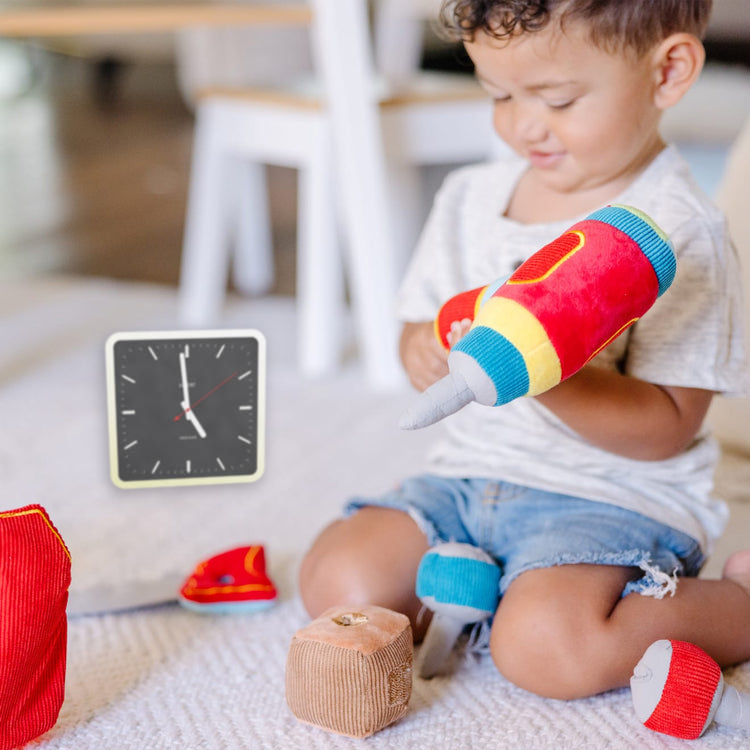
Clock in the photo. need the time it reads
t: 4:59:09
